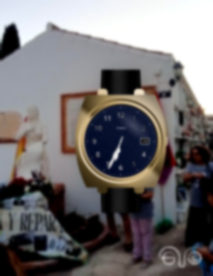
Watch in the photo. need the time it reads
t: 6:34
